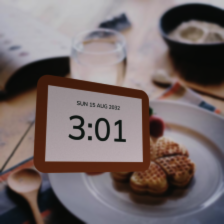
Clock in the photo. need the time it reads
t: 3:01
